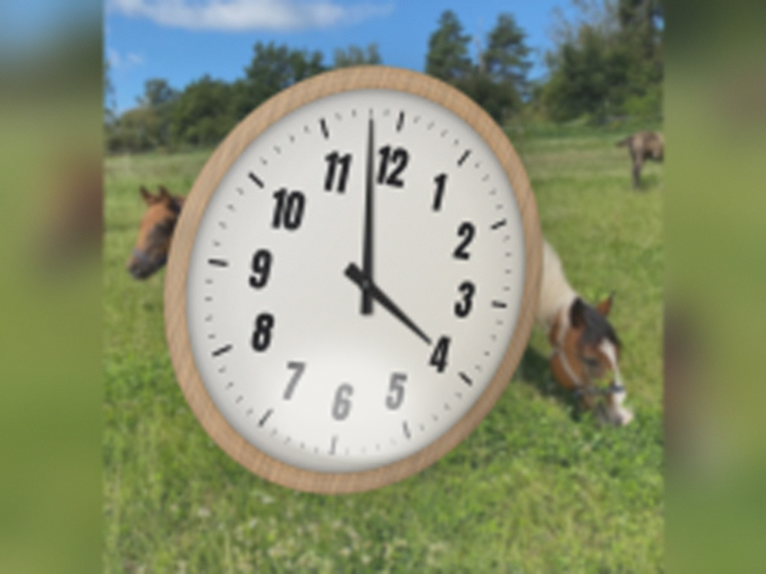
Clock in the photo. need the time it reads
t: 3:58
